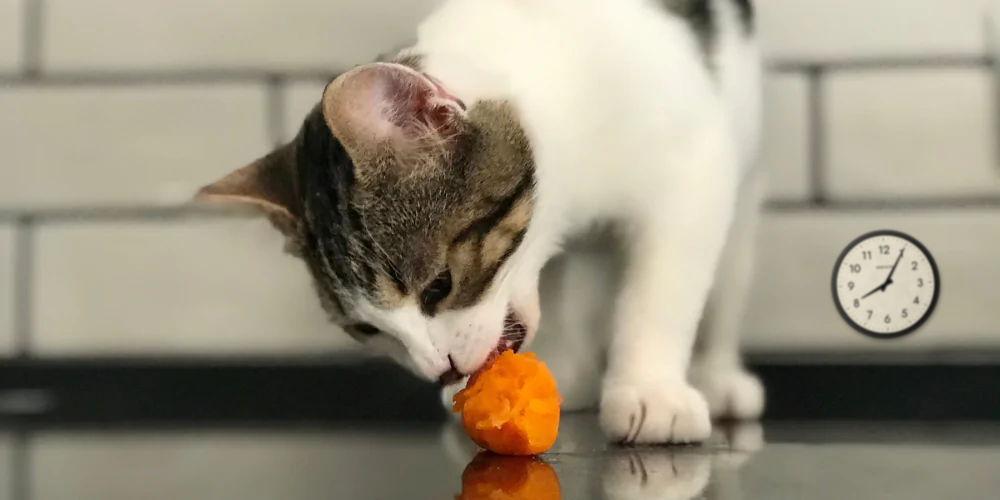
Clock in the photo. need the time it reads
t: 8:05
